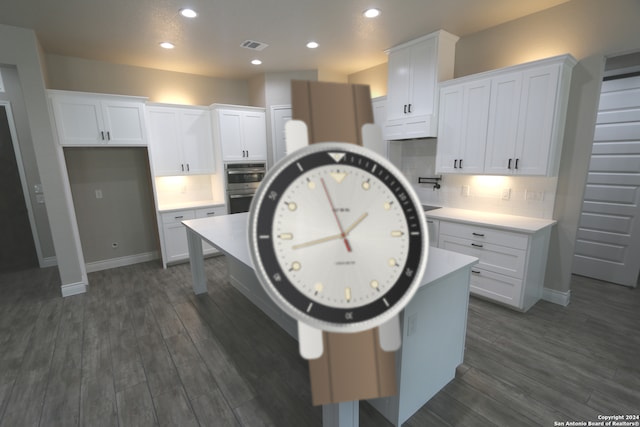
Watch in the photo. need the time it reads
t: 1:42:57
